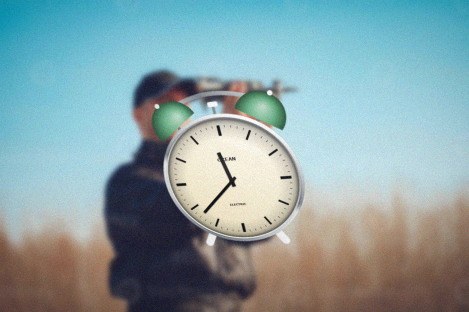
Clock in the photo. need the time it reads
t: 11:38
